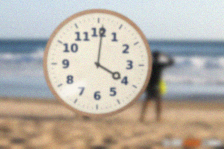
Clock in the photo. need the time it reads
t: 4:01
